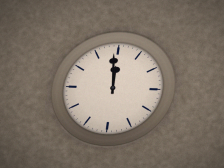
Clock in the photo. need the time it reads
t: 11:59
